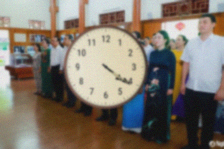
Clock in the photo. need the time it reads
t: 4:21
